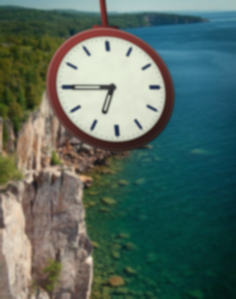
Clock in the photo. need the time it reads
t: 6:45
